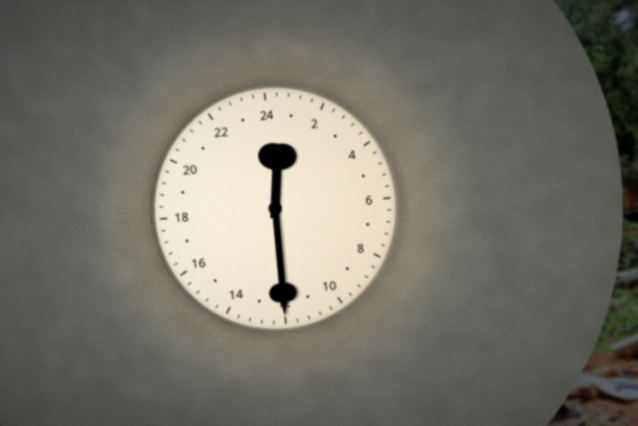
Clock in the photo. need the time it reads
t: 0:30
